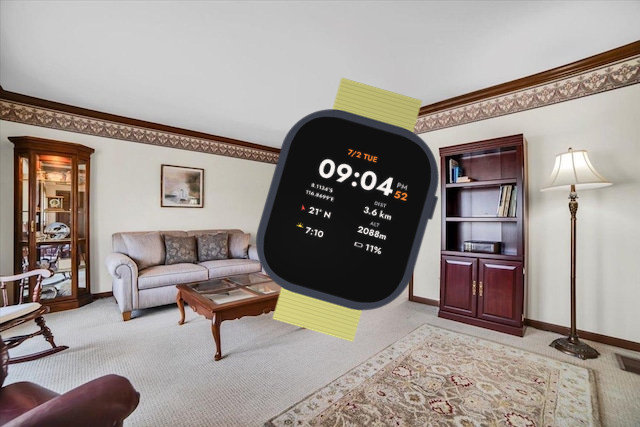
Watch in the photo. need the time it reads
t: 9:04:52
